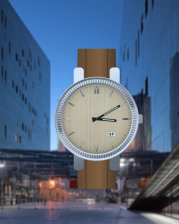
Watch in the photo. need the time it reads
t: 3:10
